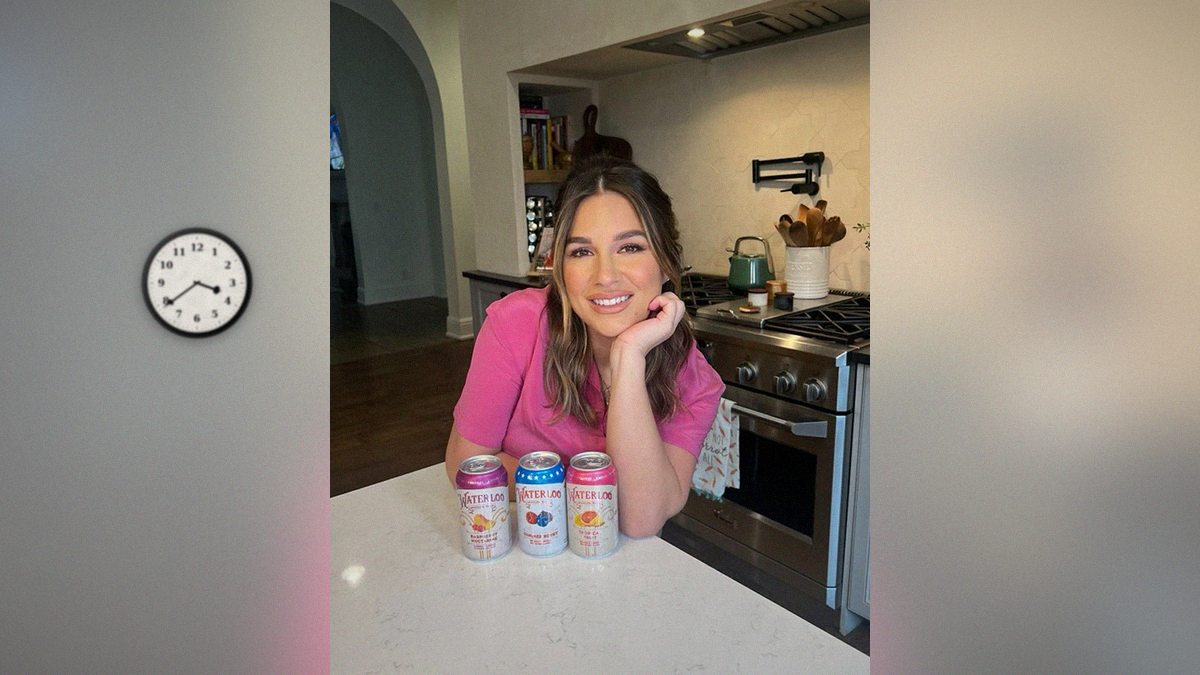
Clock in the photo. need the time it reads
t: 3:39
